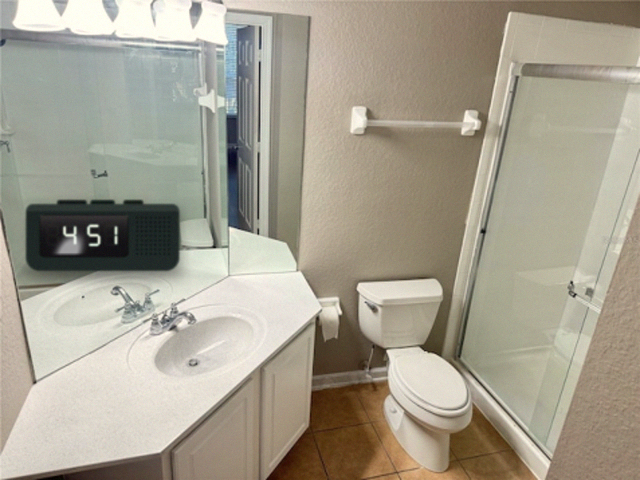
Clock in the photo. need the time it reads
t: 4:51
